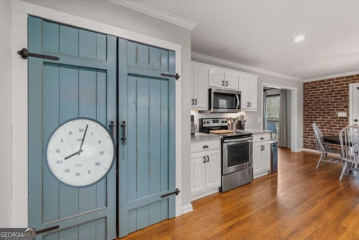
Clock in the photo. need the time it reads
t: 8:02
